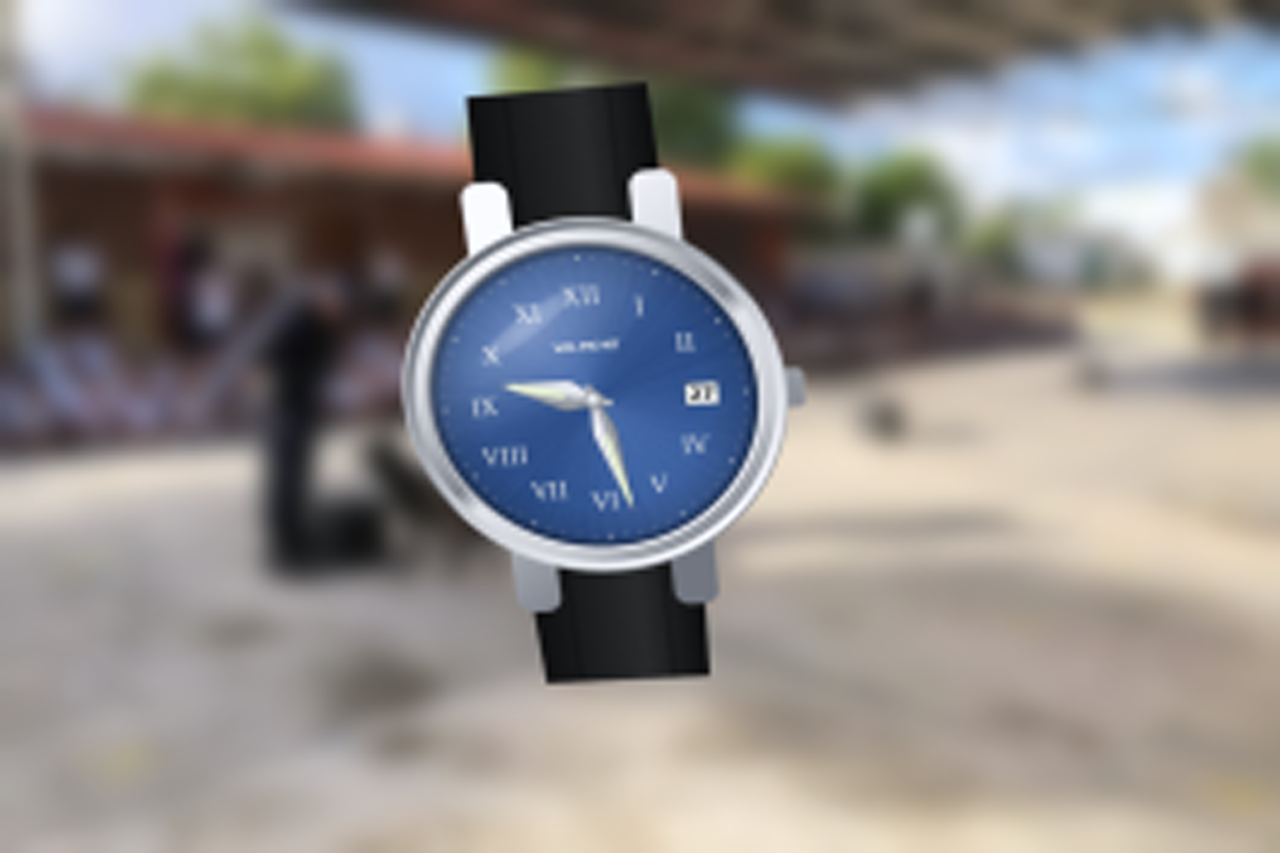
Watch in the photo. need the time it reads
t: 9:28
